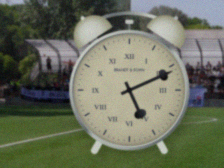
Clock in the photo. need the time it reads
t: 5:11
